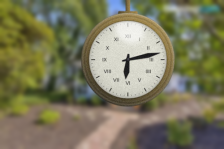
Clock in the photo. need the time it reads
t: 6:13
